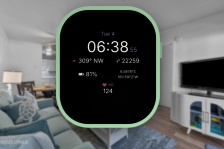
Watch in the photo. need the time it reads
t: 6:38
